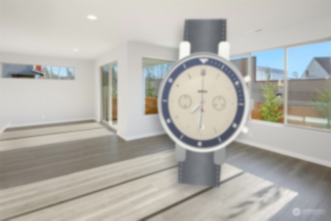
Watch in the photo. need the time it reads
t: 7:31
